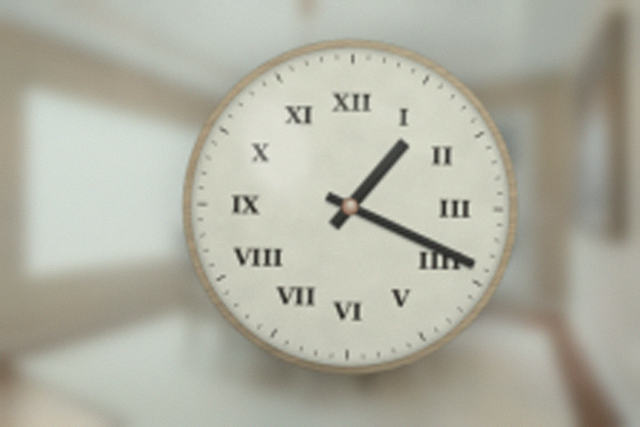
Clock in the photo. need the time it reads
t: 1:19
